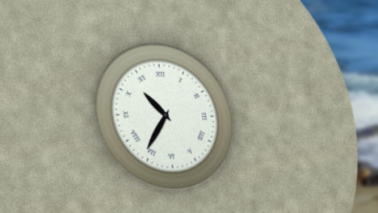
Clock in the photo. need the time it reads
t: 10:36
